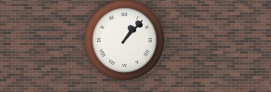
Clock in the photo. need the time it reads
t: 1:07
